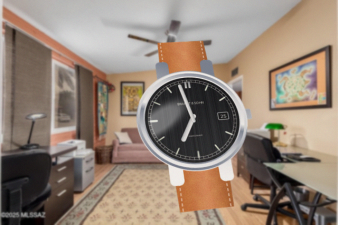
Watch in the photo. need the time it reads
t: 6:58
